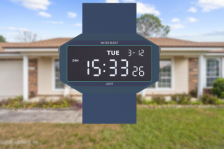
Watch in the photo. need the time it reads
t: 15:33:26
